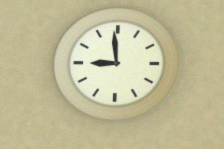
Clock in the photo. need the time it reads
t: 8:59
